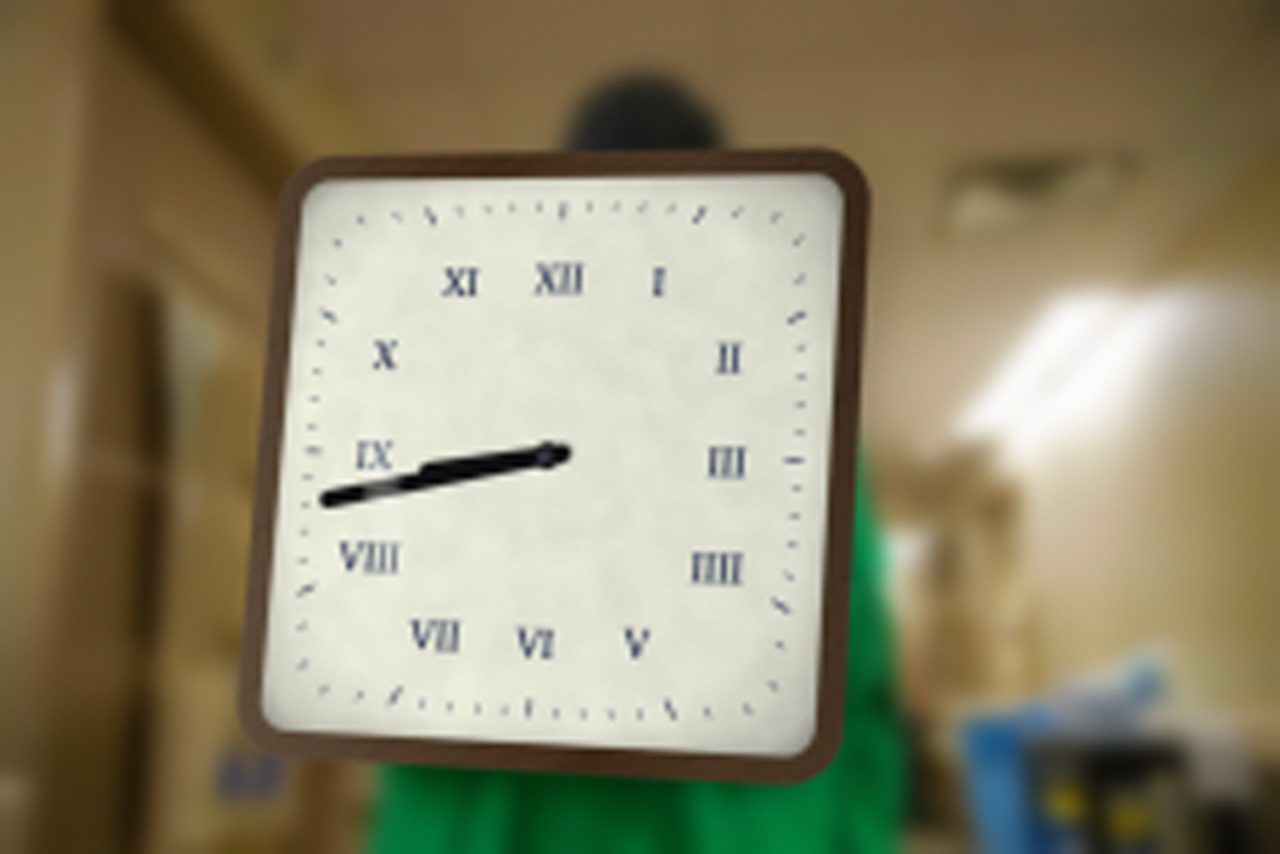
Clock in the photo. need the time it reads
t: 8:43
